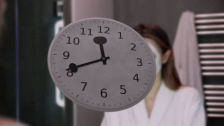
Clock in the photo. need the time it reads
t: 11:41
